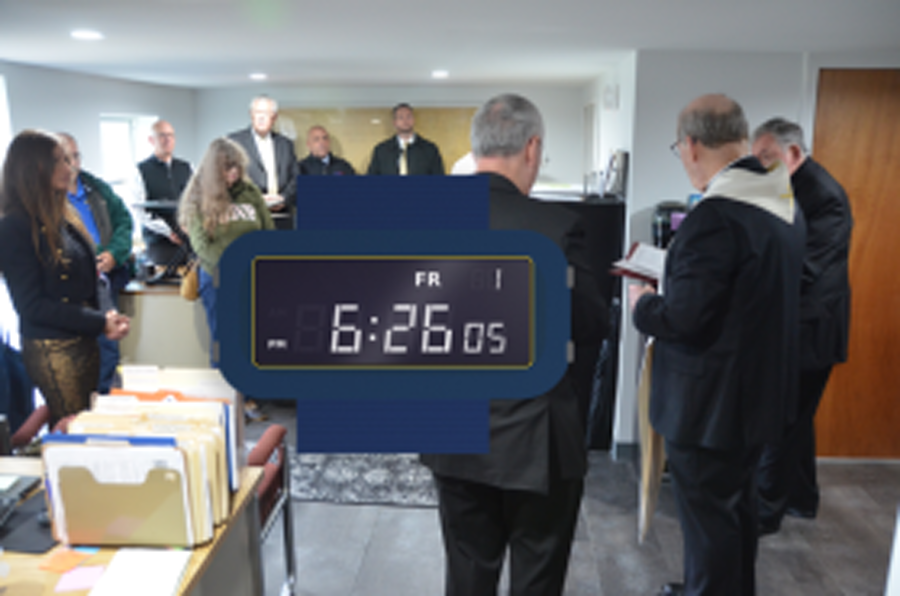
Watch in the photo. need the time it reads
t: 6:26:05
